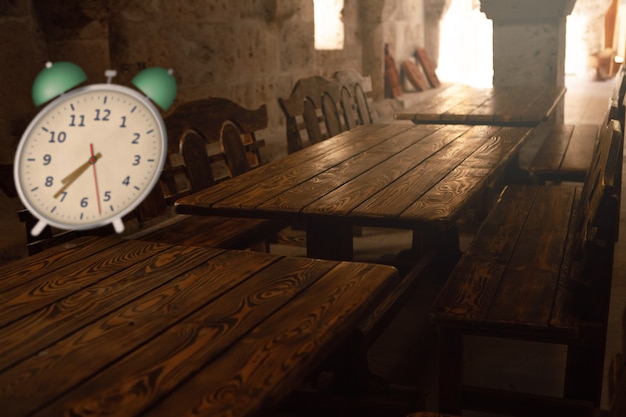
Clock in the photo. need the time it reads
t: 7:36:27
